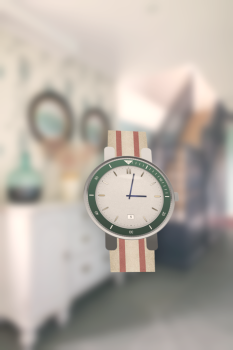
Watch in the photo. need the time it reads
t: 3:02
